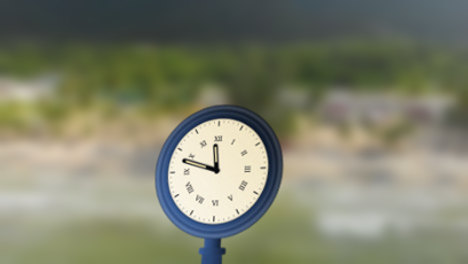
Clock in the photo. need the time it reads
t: 11:48
